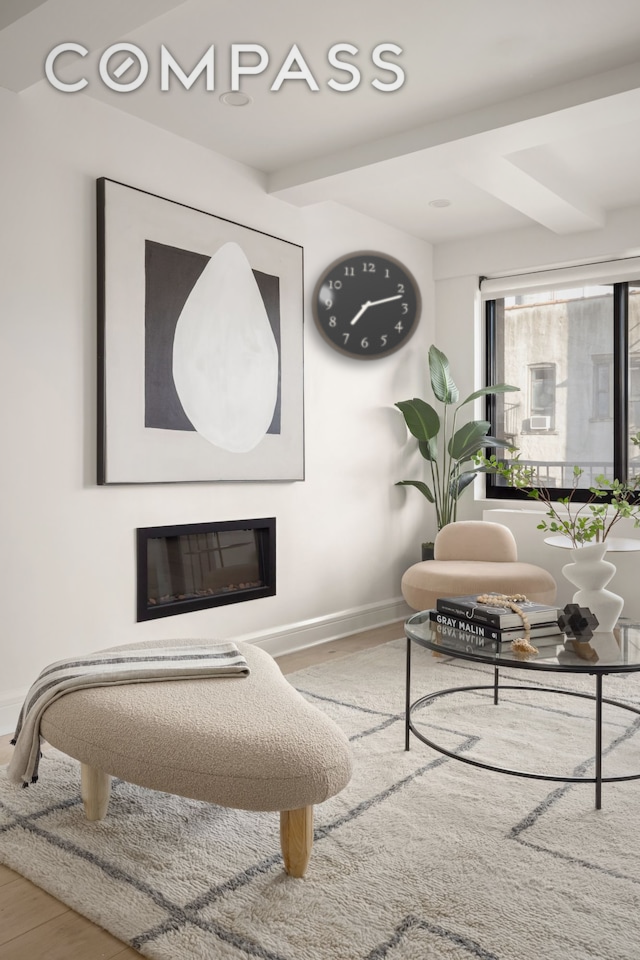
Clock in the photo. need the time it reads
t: 7:12
